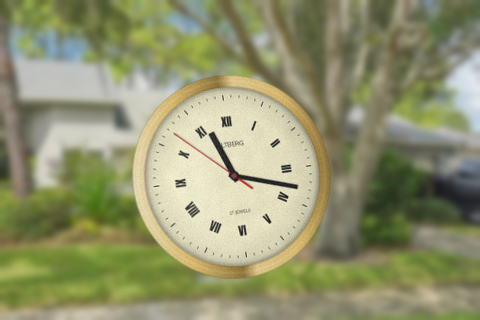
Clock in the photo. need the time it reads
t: 11:17:52
